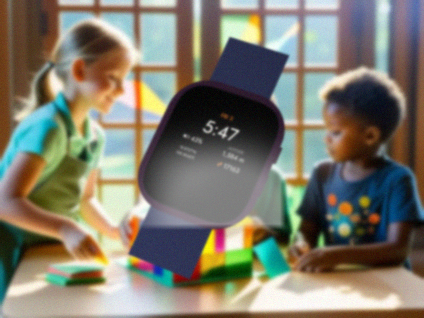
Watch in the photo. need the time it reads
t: 5:47
